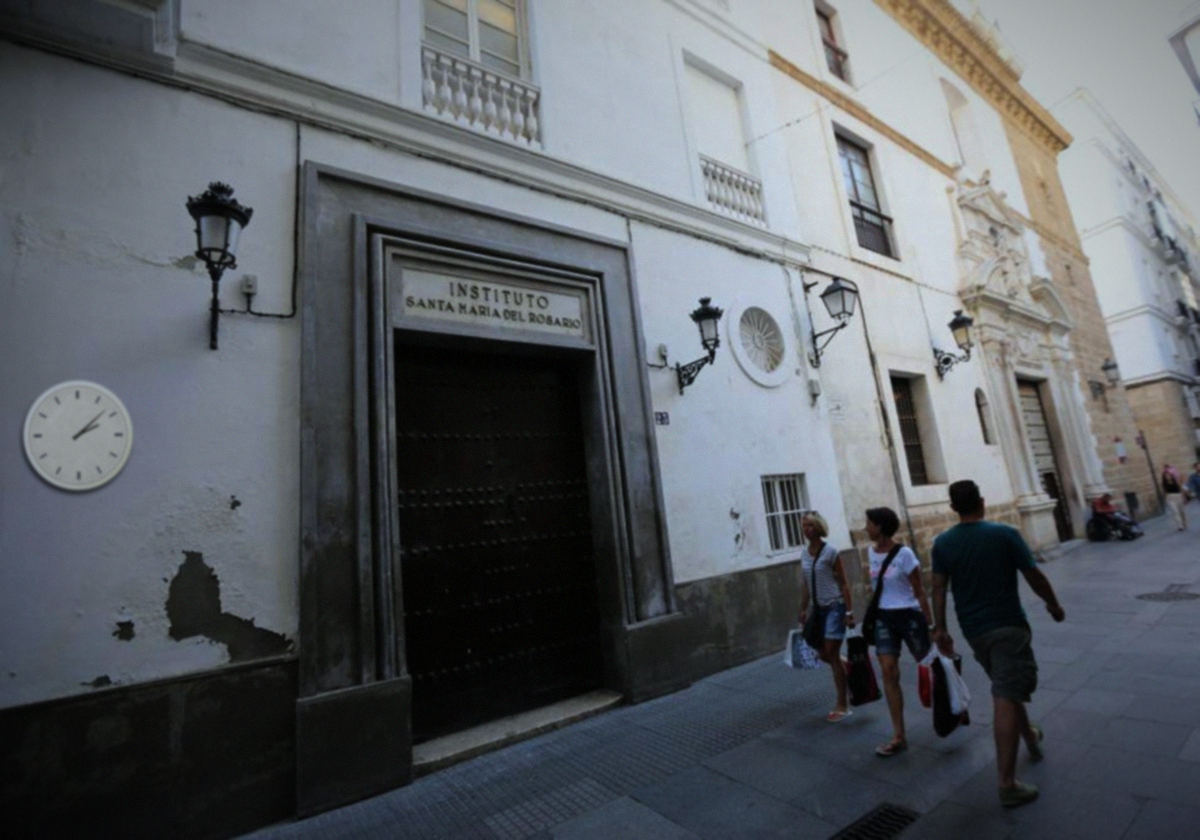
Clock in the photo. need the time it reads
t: 2:08
